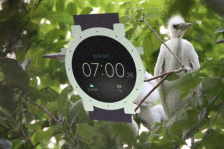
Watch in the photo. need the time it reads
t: 7:00
